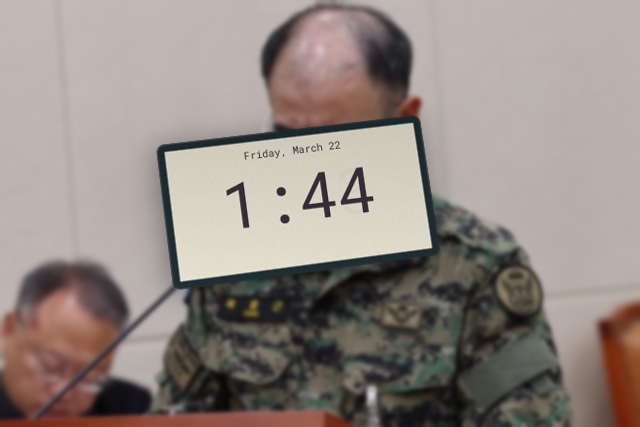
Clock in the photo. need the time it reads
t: 1:44
